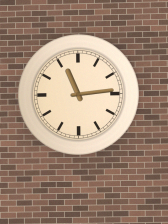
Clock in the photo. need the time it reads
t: 11:14
